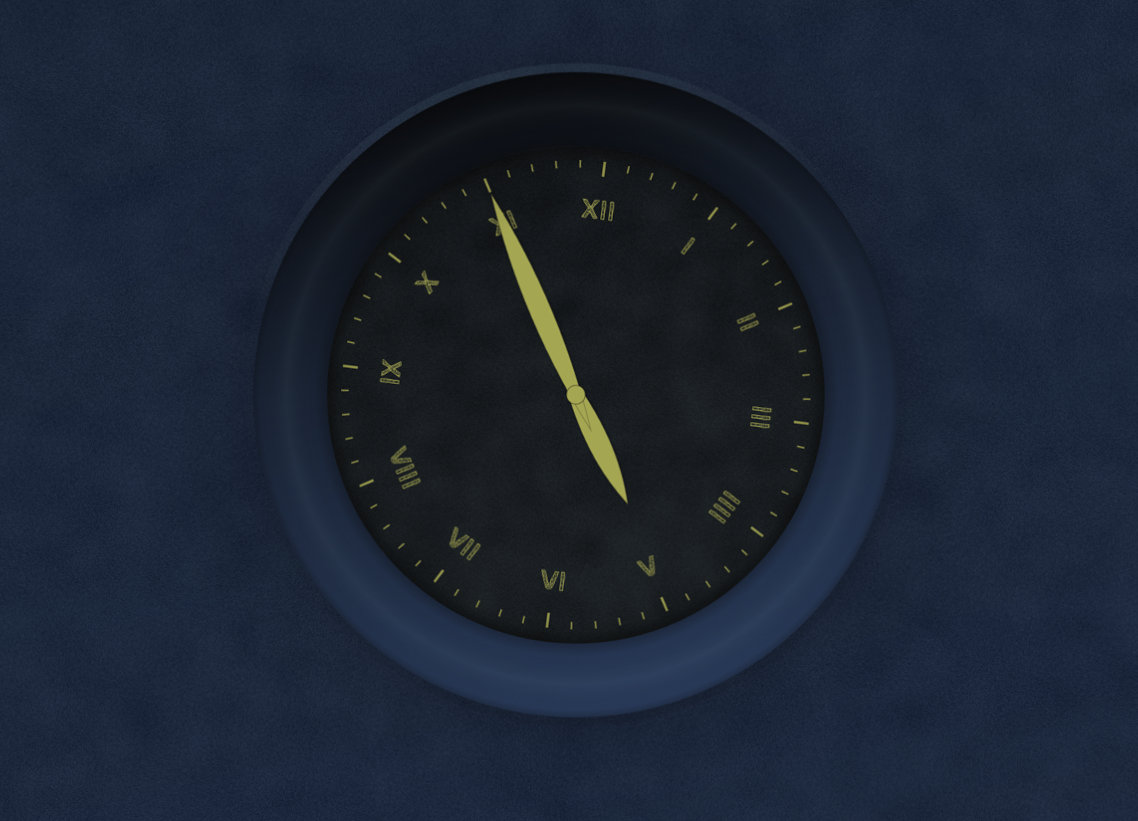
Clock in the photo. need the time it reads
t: 4:55
